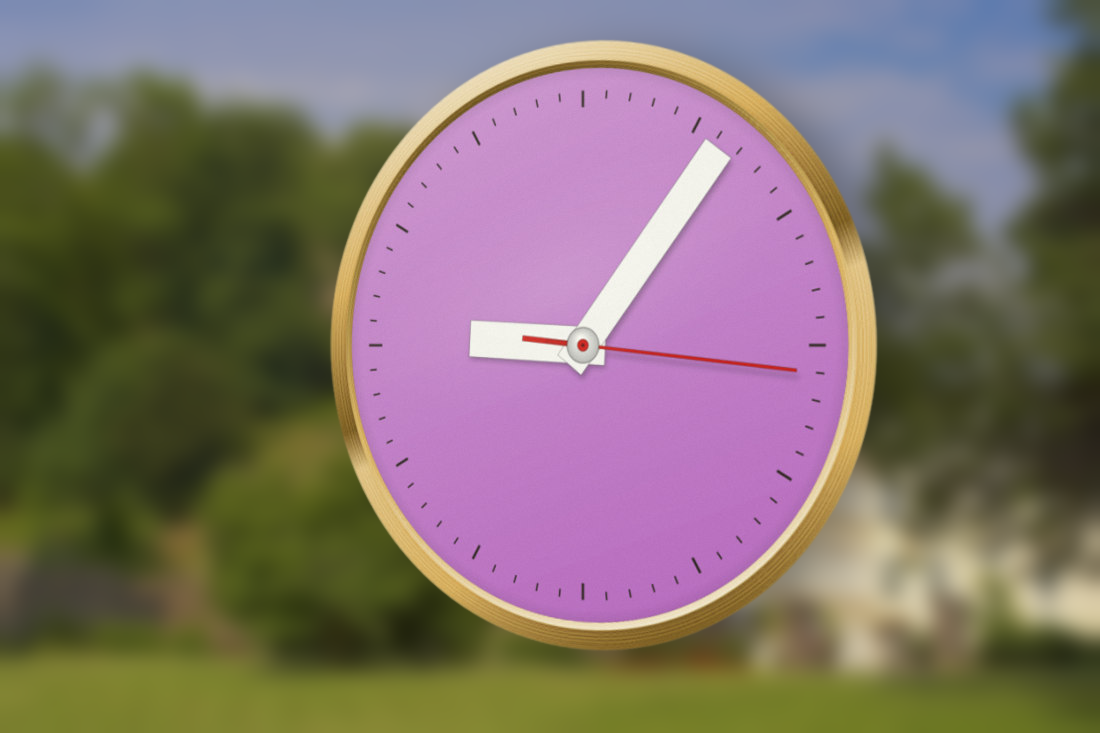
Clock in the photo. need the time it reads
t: 9:06:16
